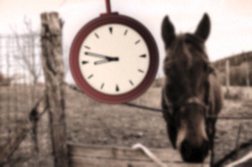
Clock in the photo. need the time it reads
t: 8:48
